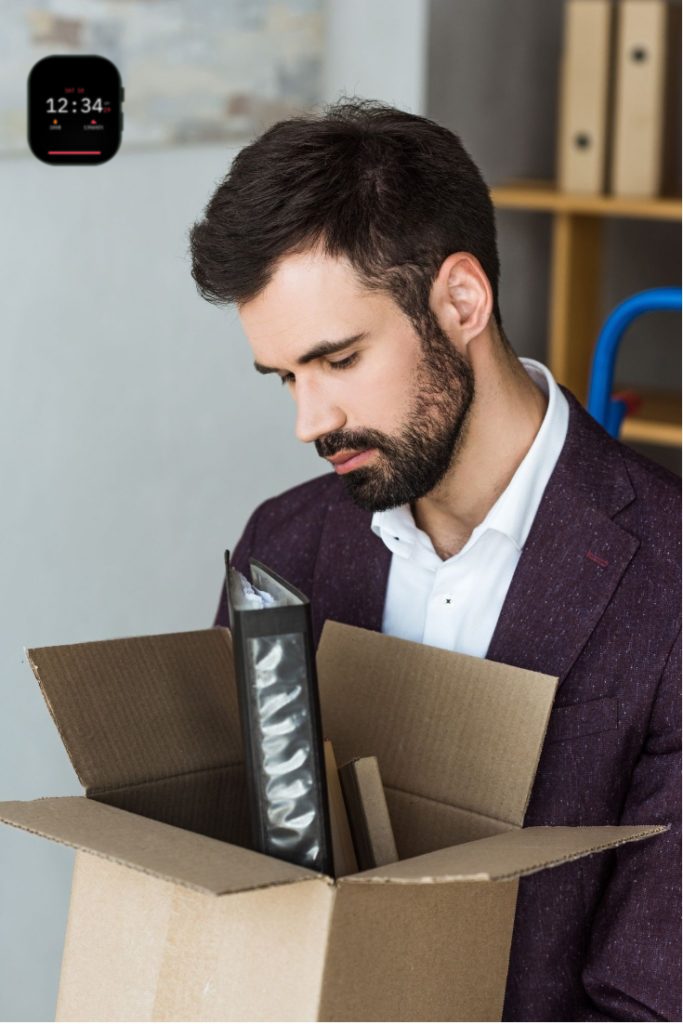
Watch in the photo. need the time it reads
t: 12:34
